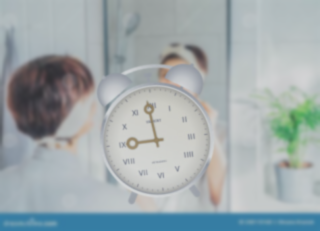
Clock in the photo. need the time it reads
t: 8:59
